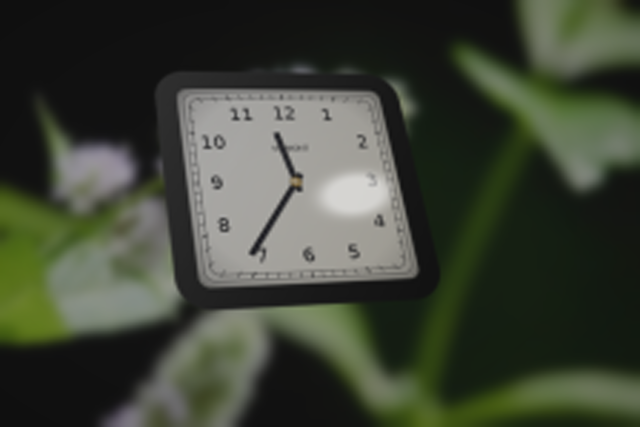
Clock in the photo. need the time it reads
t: 11:36
